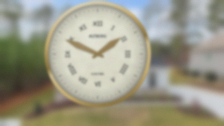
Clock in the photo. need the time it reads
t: 1:49
